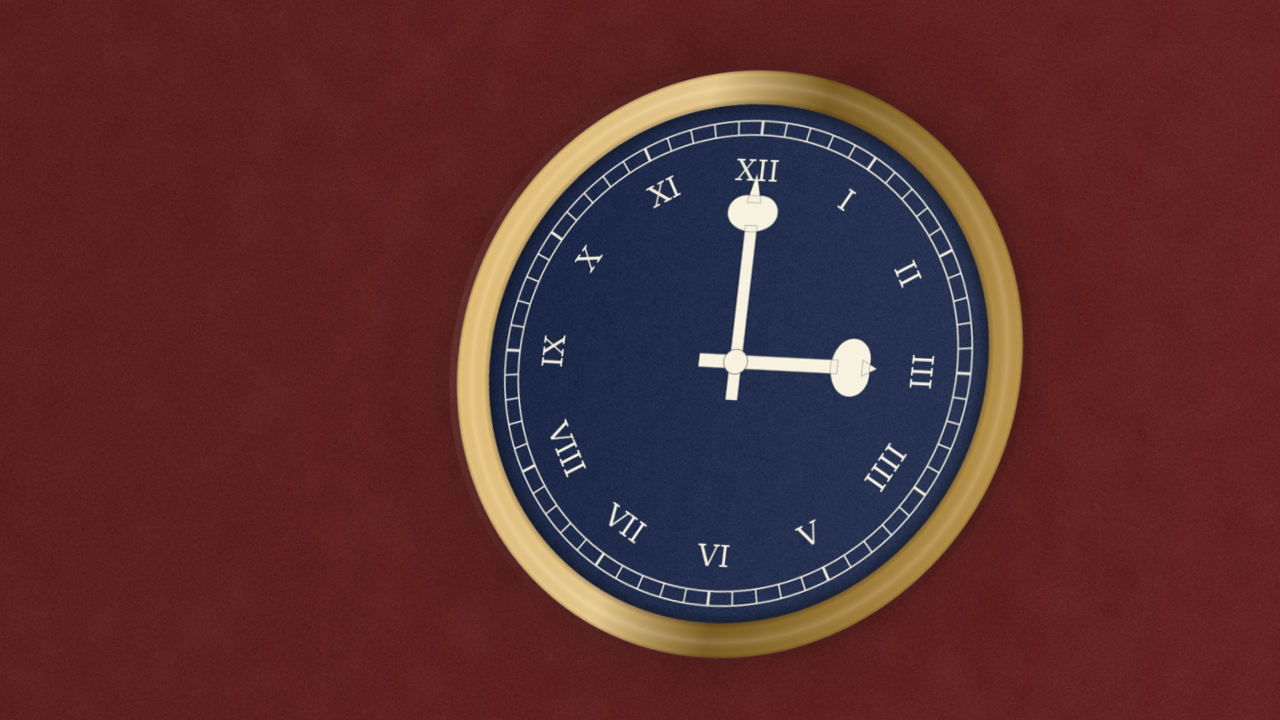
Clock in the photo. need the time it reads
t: 3:00
